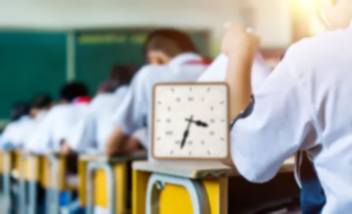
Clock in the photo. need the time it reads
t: 3:33
